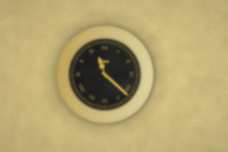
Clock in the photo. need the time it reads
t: 11:22
